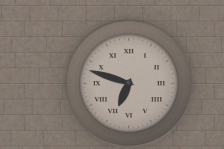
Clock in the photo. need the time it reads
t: 6:48
